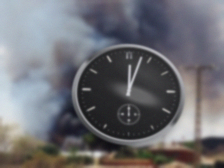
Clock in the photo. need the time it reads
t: 12:03
